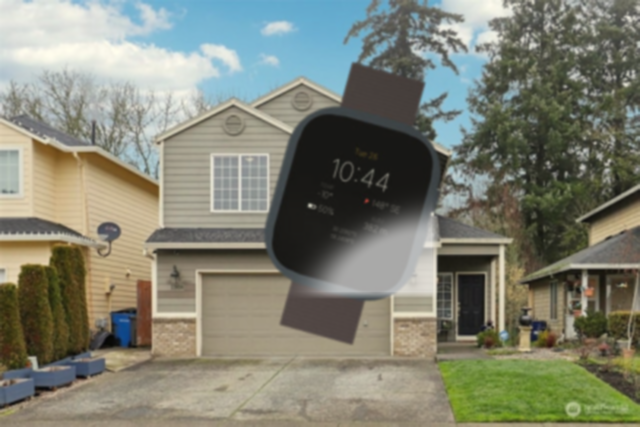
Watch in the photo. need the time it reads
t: 10:44
